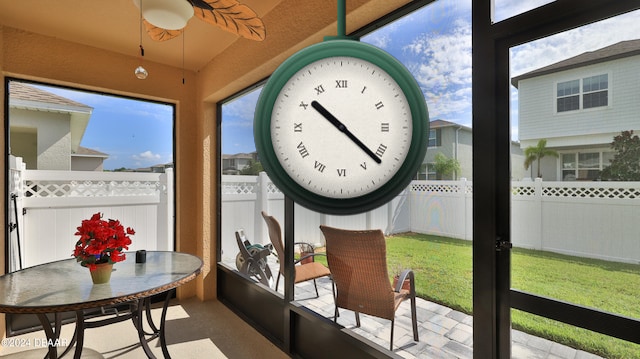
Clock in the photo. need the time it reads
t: 10:22
